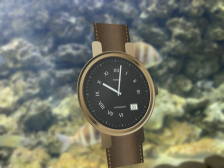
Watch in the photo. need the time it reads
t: 10:02
